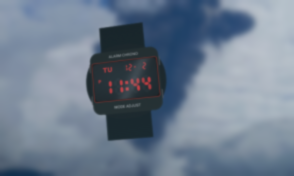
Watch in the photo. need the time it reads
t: 11:44
